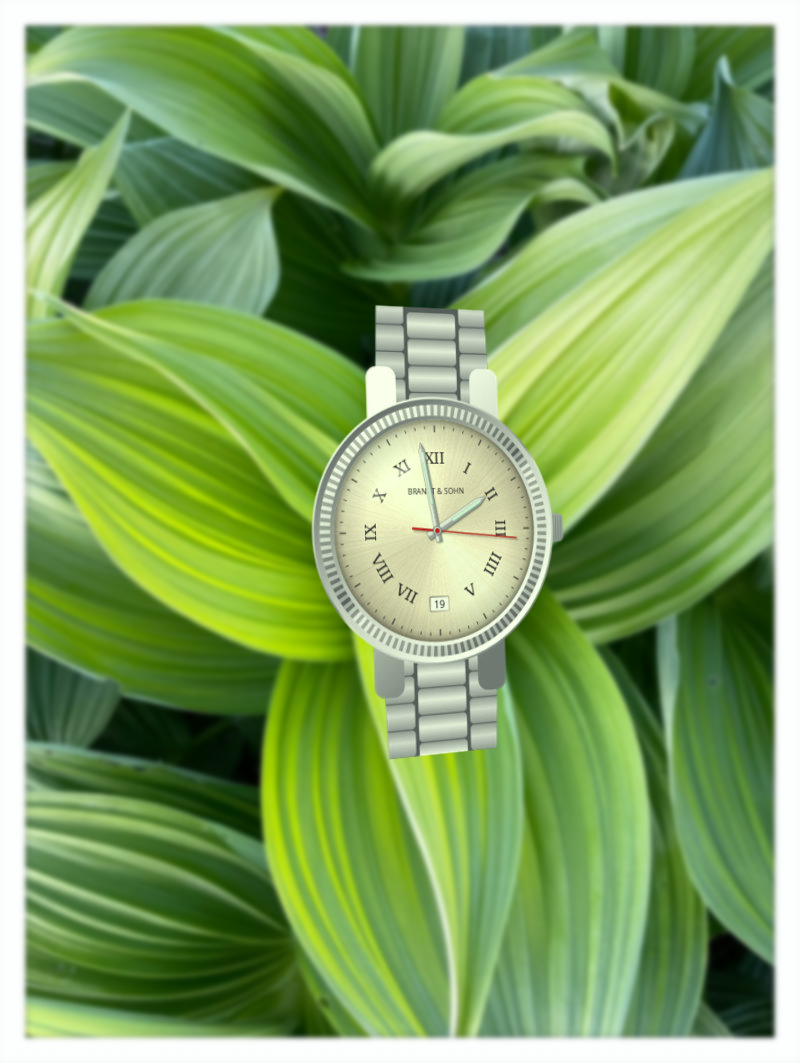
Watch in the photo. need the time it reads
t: 1:58:16
